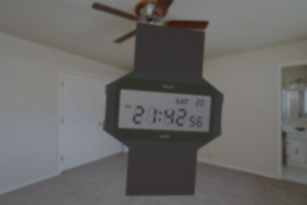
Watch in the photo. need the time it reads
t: 21:42:56
